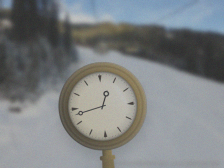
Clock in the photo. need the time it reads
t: 12:43
